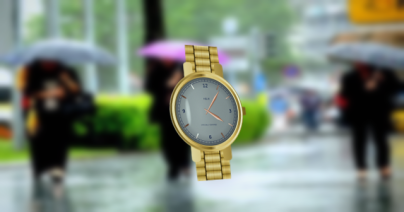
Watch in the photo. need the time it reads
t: 4:06
